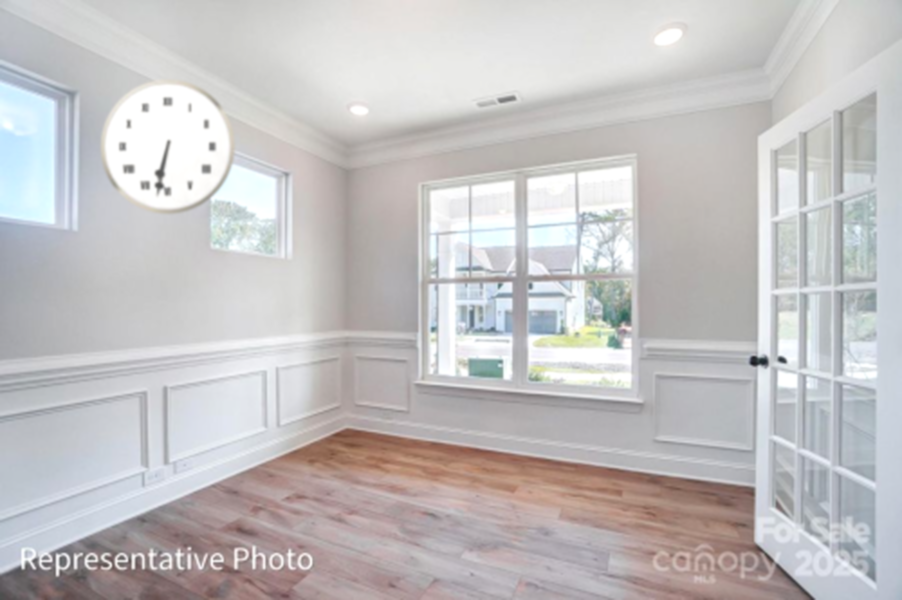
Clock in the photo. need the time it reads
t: 6:32
